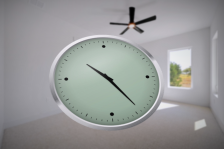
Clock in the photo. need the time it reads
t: 10:24
